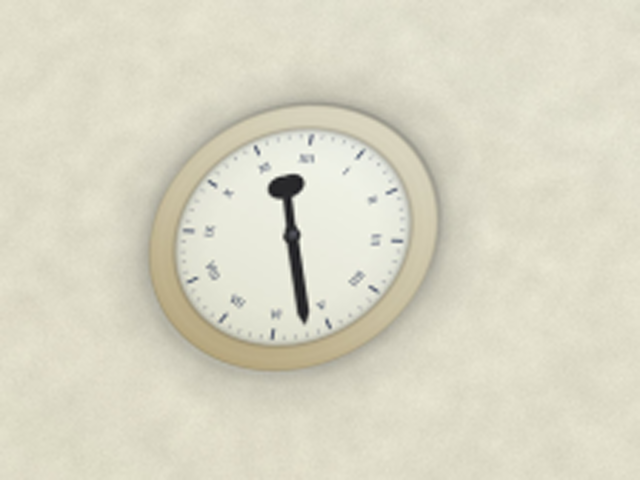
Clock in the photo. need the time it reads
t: 11:27
